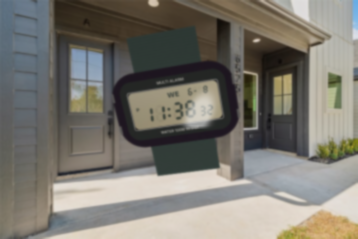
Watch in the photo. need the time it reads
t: 11:38:32
